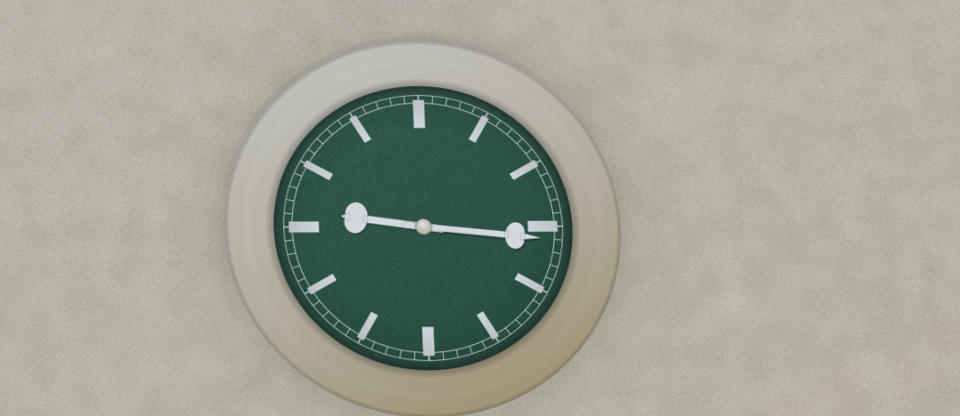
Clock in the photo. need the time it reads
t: 9:16
